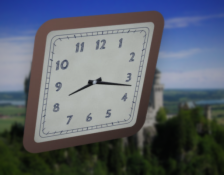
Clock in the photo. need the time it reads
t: 8:17
